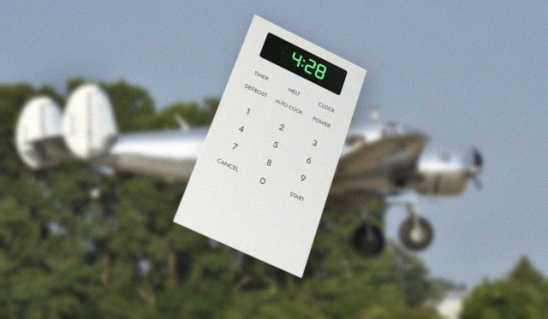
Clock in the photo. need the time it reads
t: 4:28
